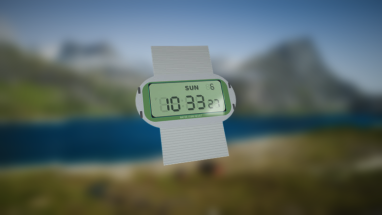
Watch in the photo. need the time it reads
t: 10:33:27
